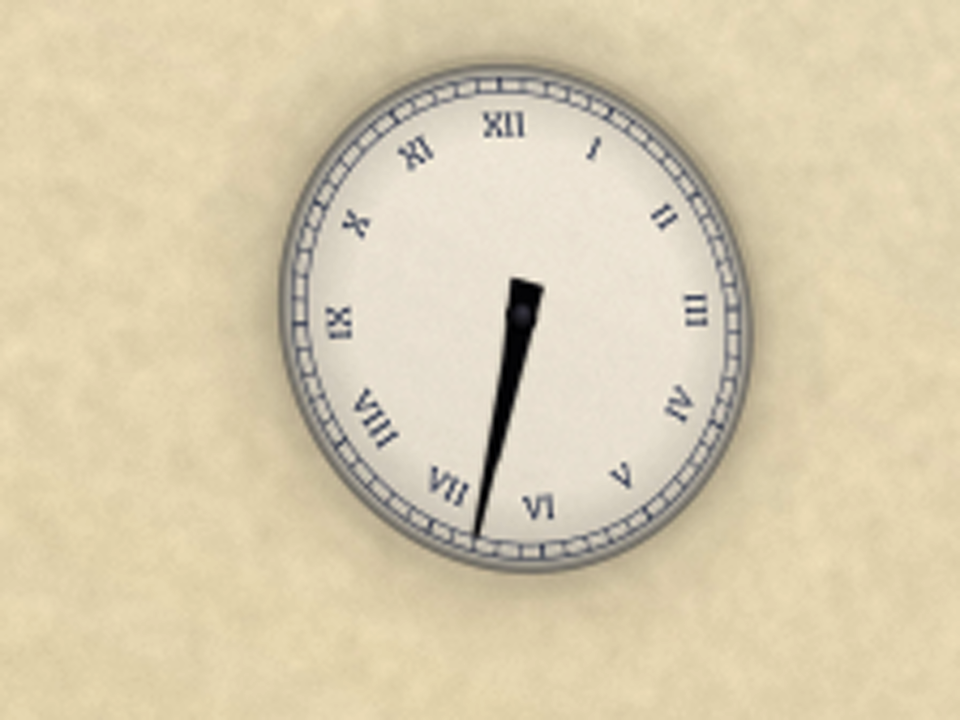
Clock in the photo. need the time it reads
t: 6:33
